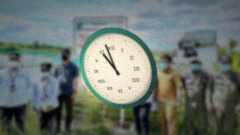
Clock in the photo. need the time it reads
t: 10:58
